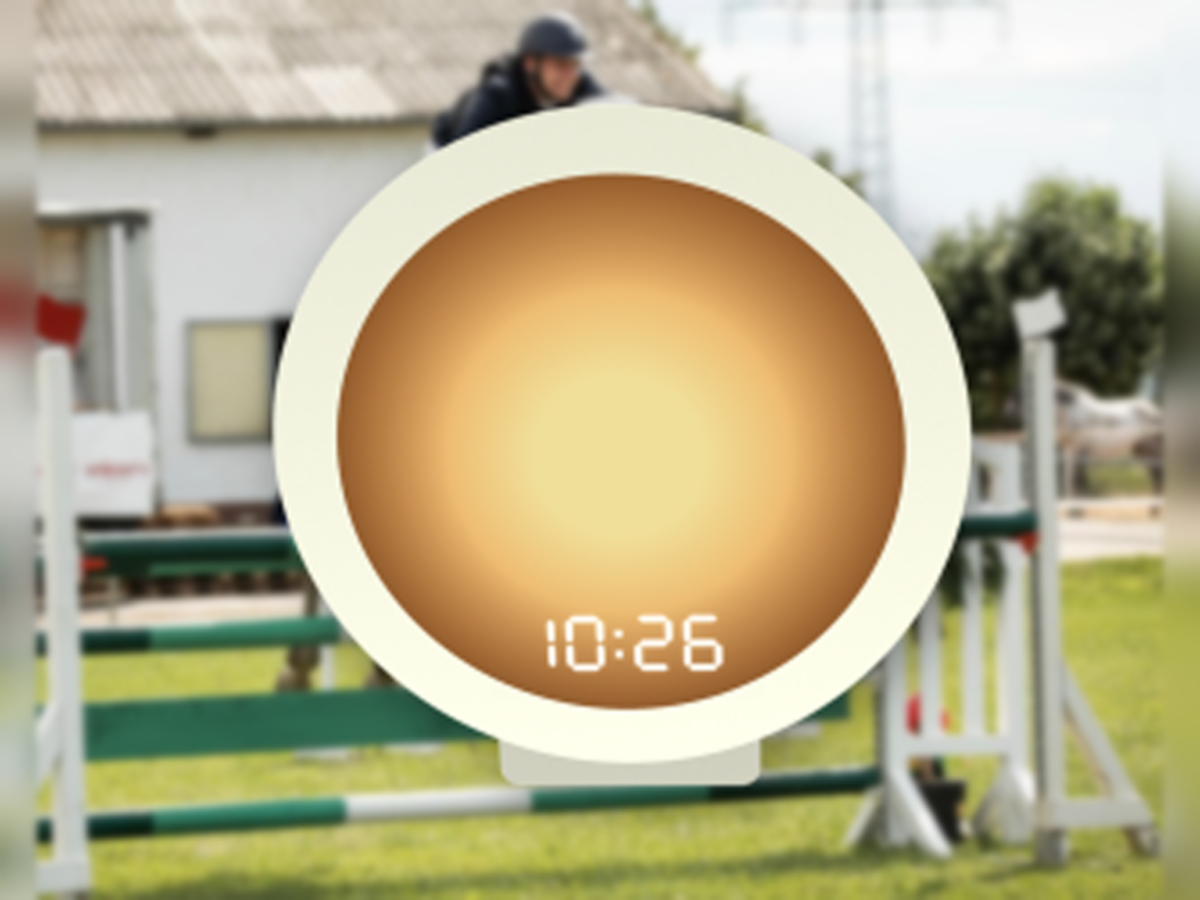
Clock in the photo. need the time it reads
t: 10:26
